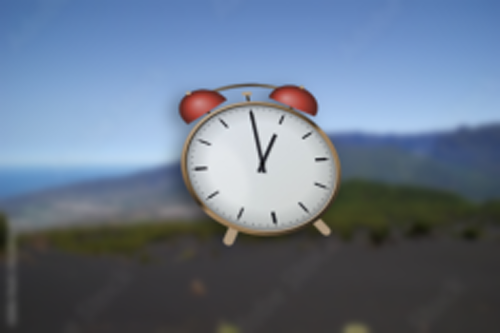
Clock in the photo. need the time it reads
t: 1:00
